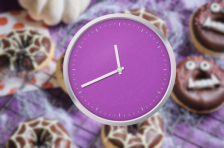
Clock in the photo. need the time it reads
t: 11:41
